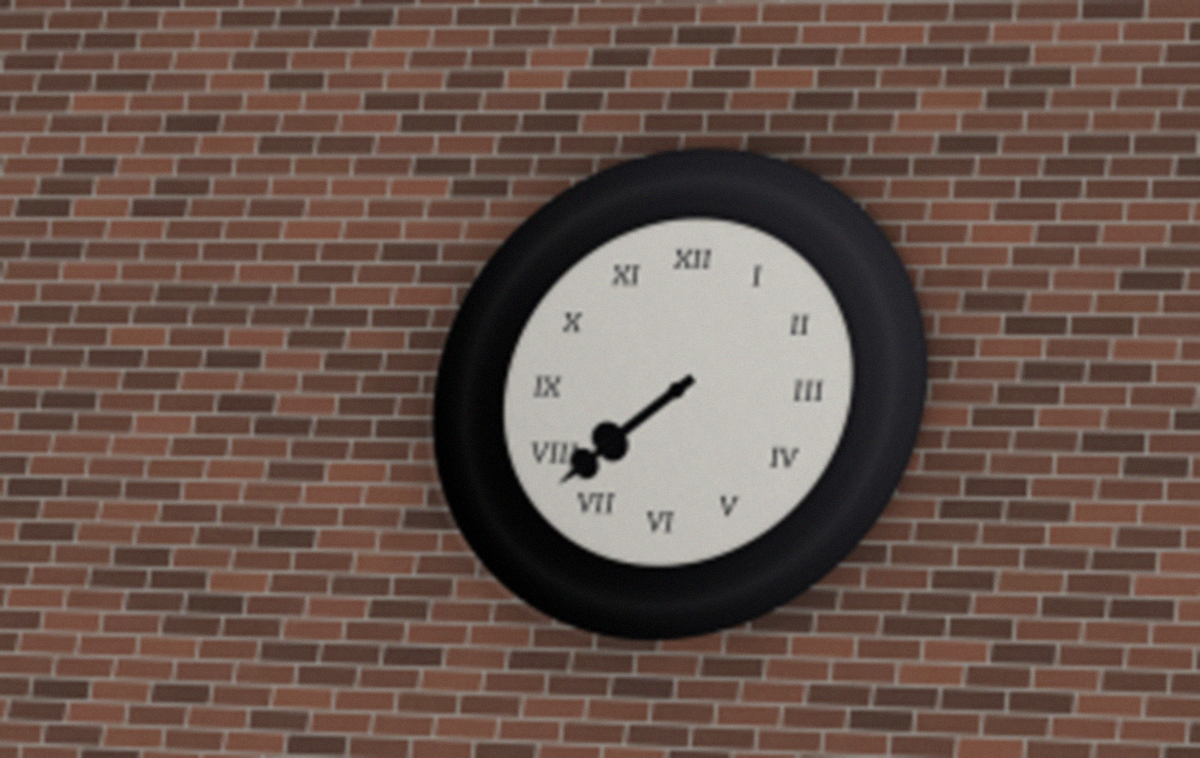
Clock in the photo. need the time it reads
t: 7:38
